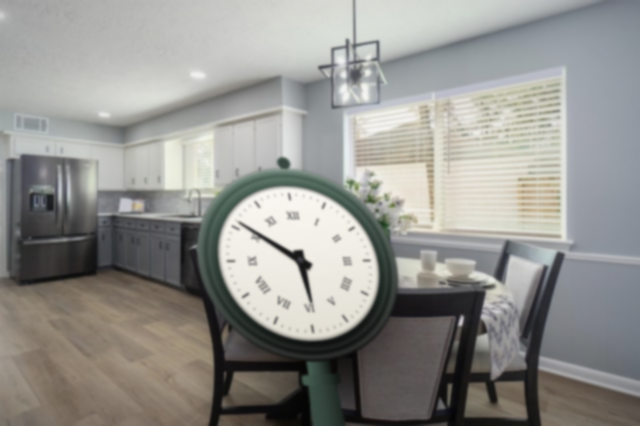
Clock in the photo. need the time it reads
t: 5:51
